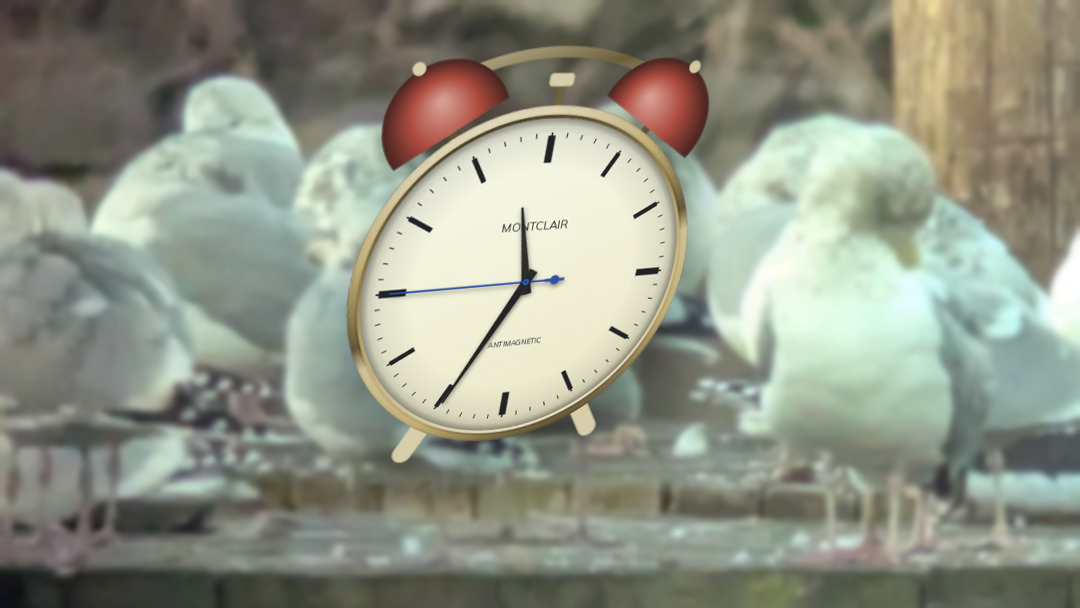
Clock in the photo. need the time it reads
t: 11:34:45
